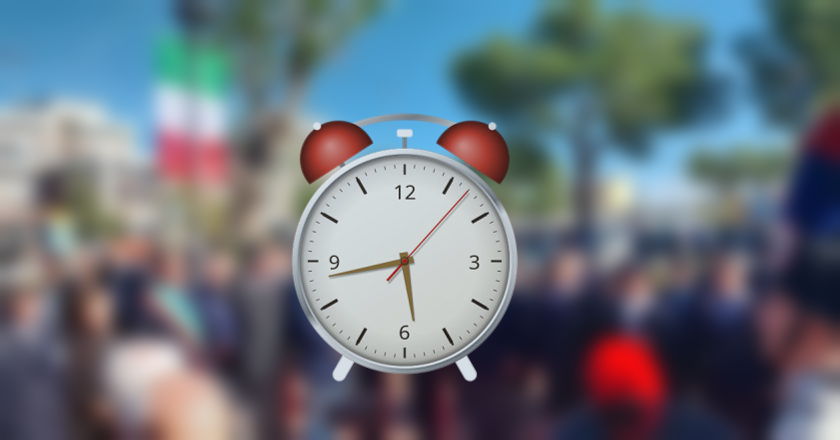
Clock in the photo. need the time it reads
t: 5:43:07
